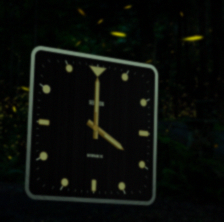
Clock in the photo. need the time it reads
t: 4:00
